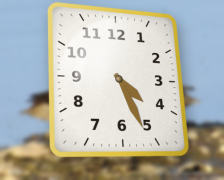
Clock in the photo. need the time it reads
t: 4:26
